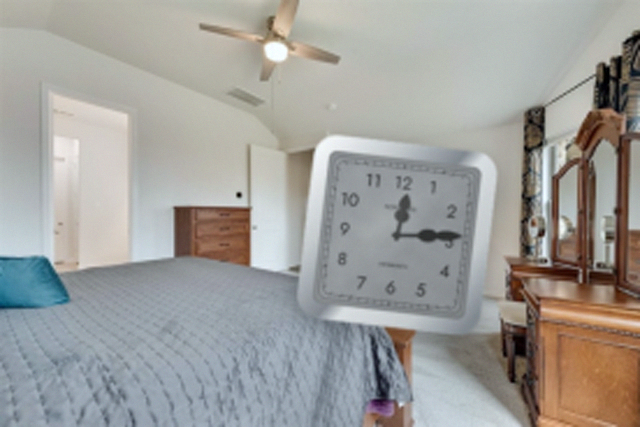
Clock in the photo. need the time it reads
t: 12:14
